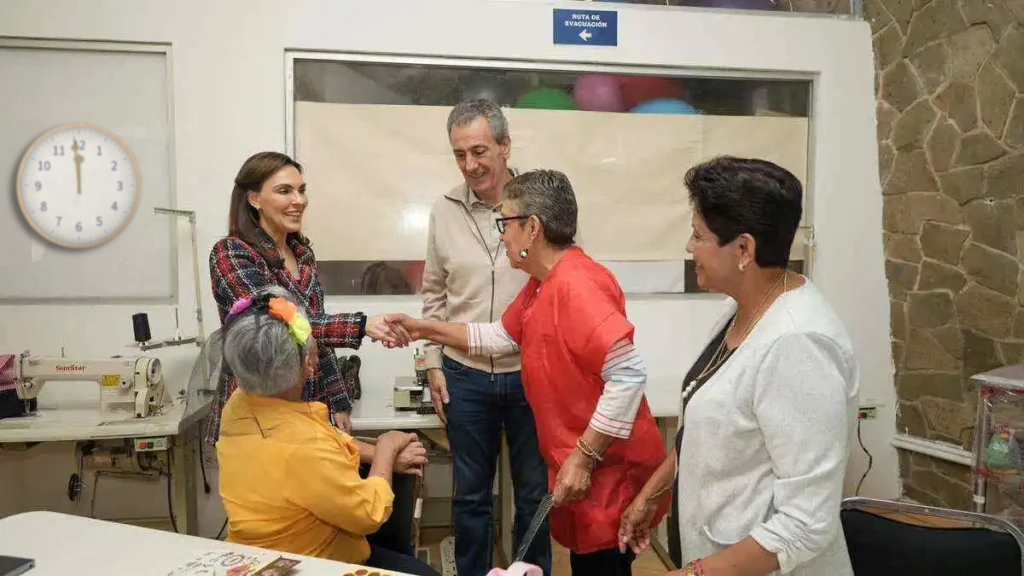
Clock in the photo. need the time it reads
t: 11:59
